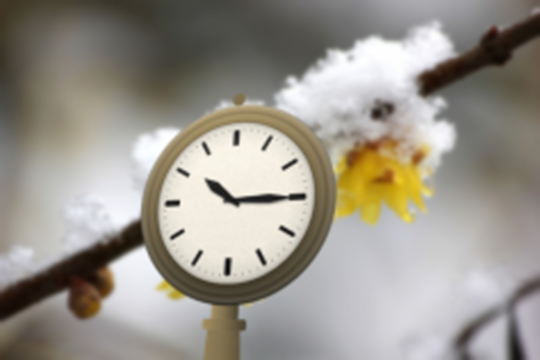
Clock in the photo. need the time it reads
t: 10:15
